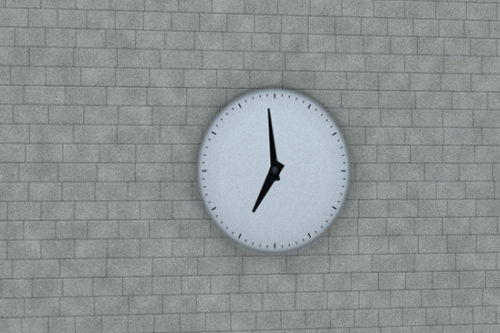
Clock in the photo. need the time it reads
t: 6:59
